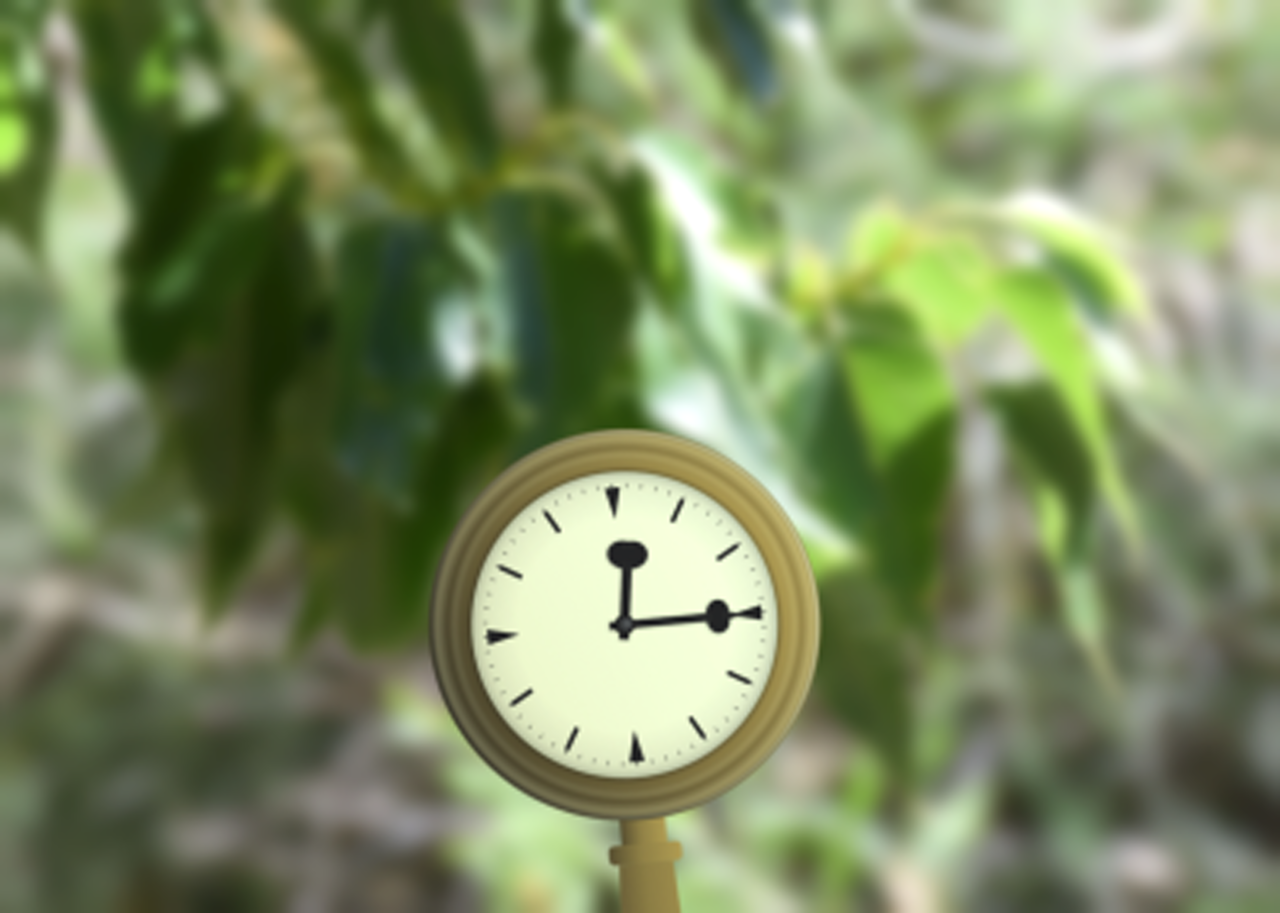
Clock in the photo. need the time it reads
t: 12:15
